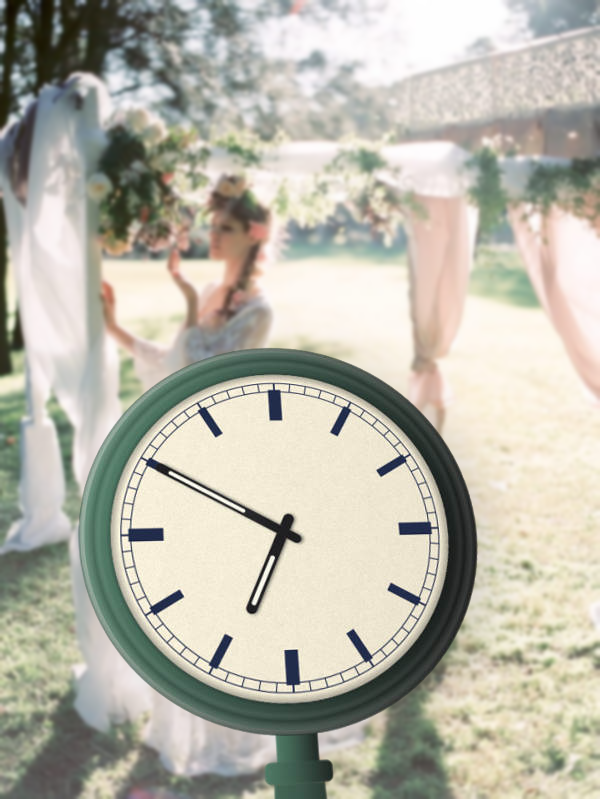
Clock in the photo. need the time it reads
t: 6:50
